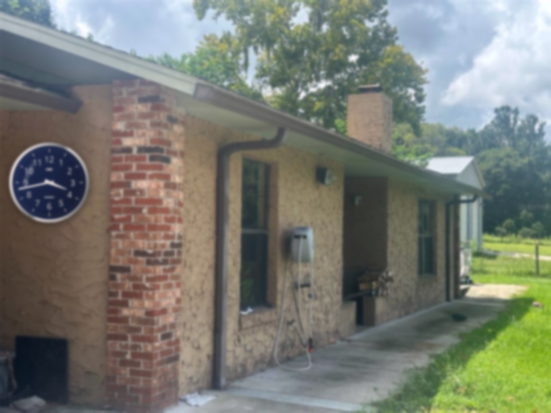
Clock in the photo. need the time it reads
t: 3:43
